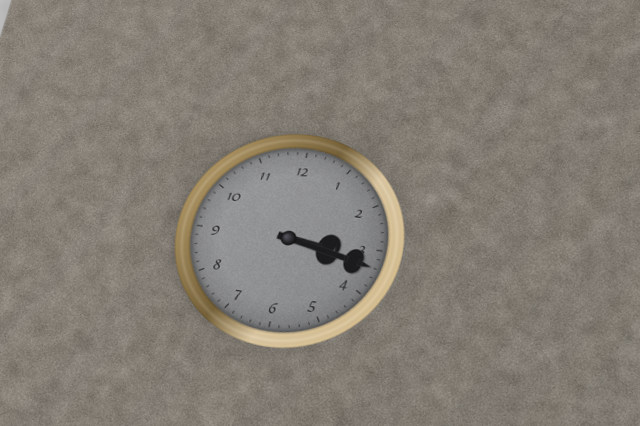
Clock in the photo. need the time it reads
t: 3:17
